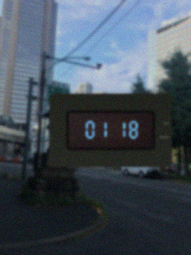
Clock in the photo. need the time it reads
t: 1:18
